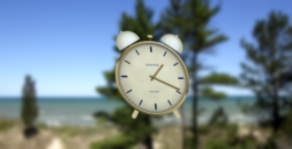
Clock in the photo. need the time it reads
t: 1:19
